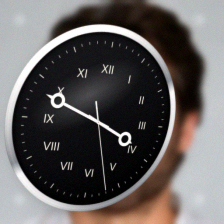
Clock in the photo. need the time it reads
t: 3:48:27
